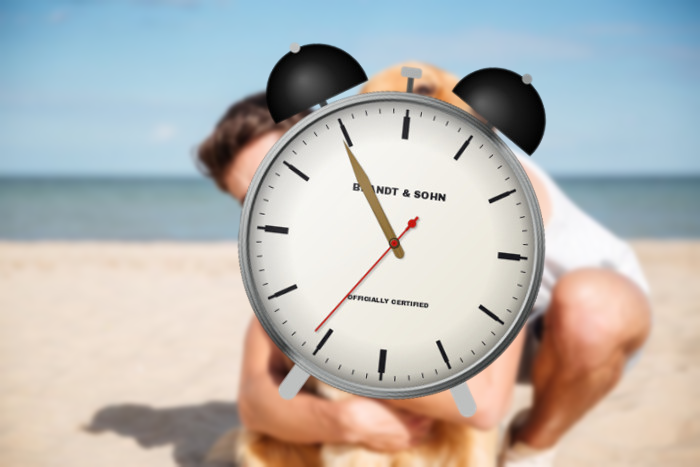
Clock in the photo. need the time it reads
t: 10:54:36
